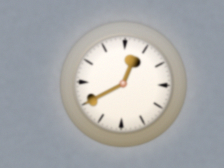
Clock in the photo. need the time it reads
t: 12:40
